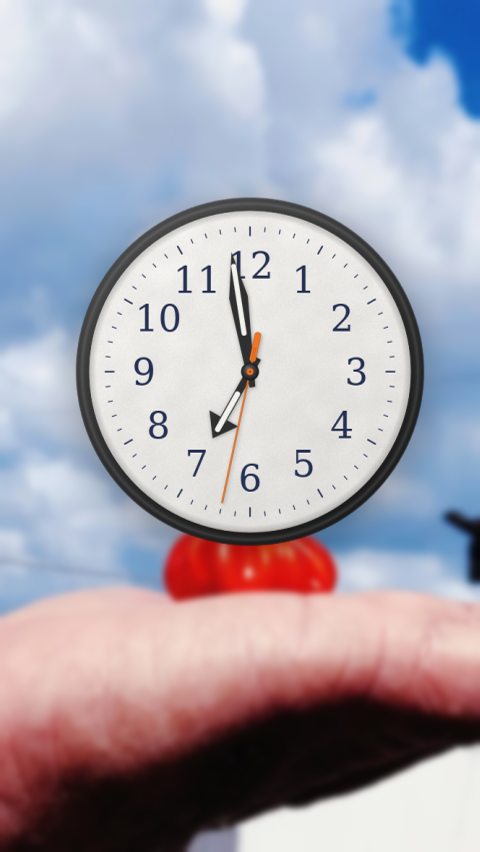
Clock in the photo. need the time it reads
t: 6:58:32
